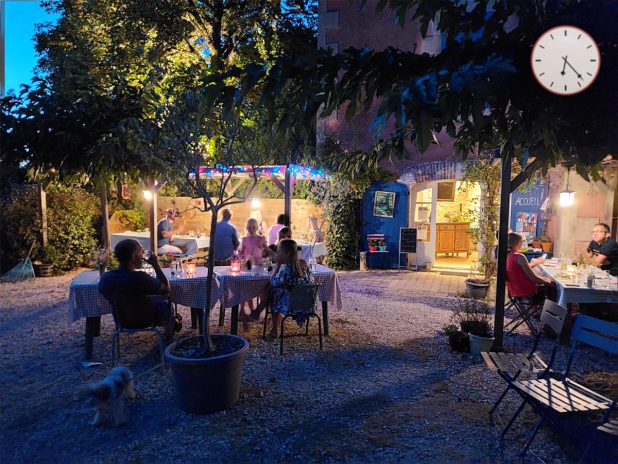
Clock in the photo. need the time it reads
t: 6:23
